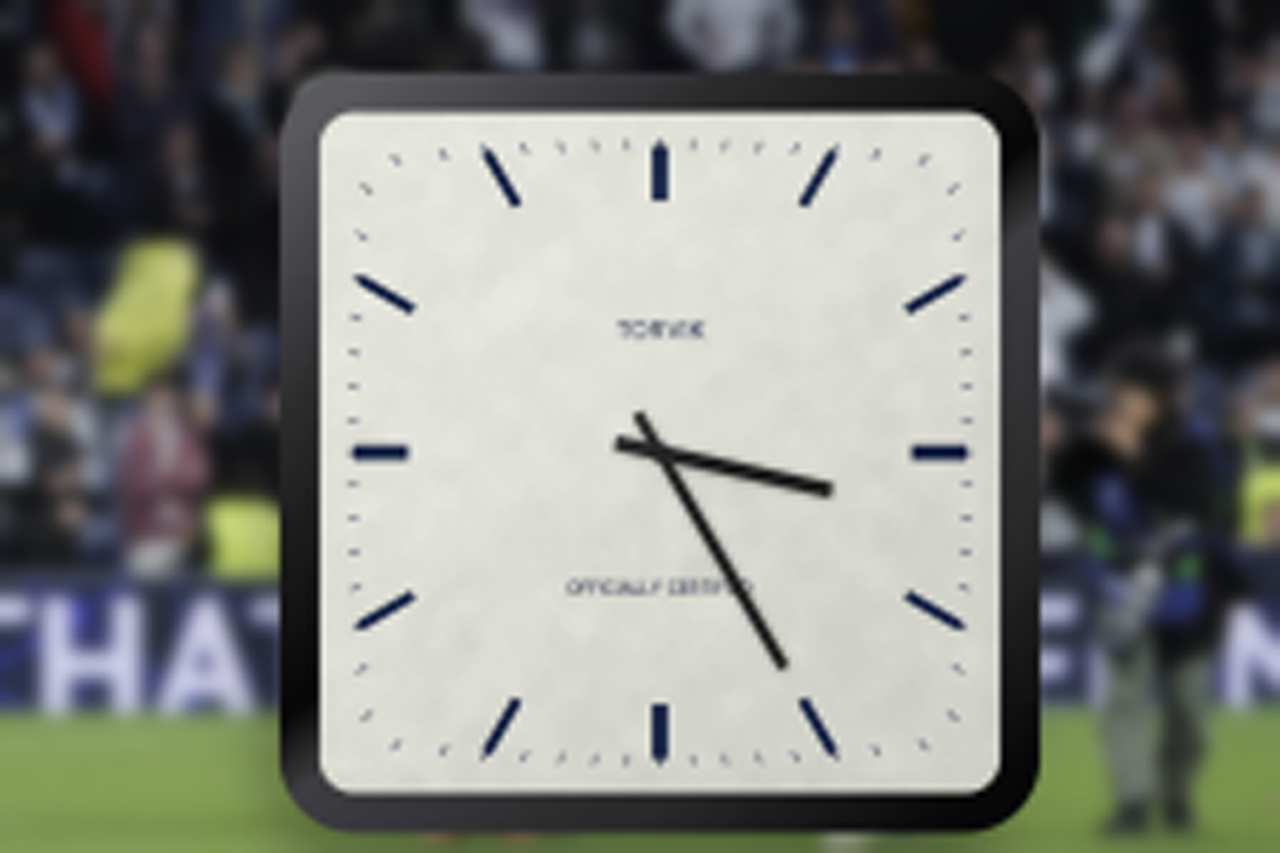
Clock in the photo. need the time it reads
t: 3:25
